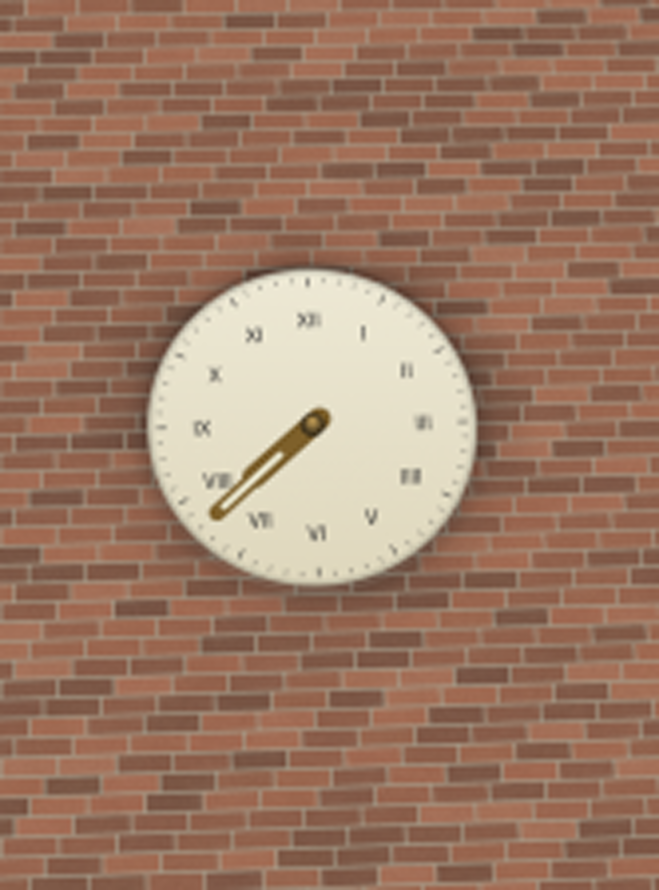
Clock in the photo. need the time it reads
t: 7:38
